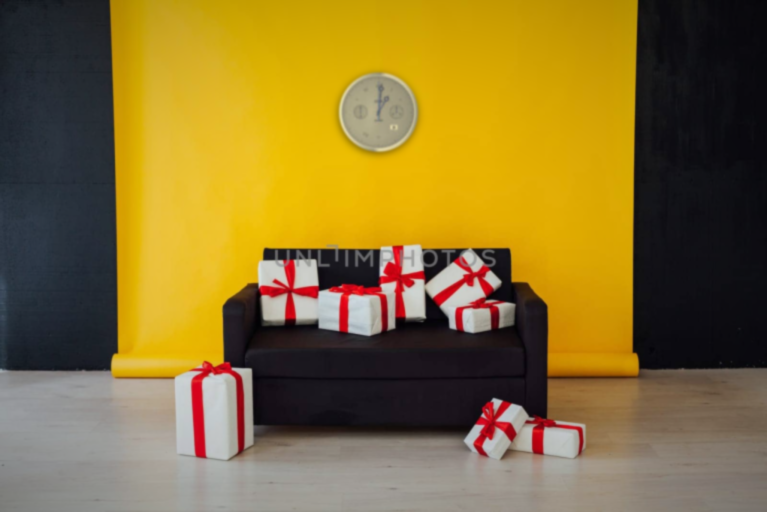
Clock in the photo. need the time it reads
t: 1:01
